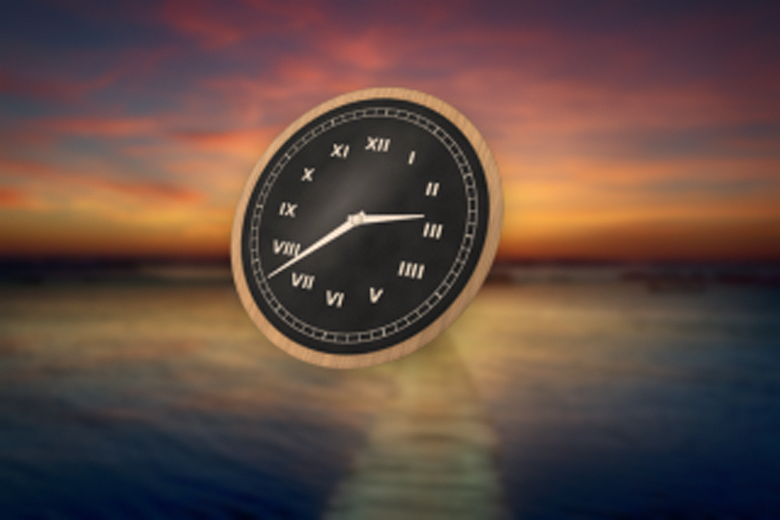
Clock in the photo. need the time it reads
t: 2:38
